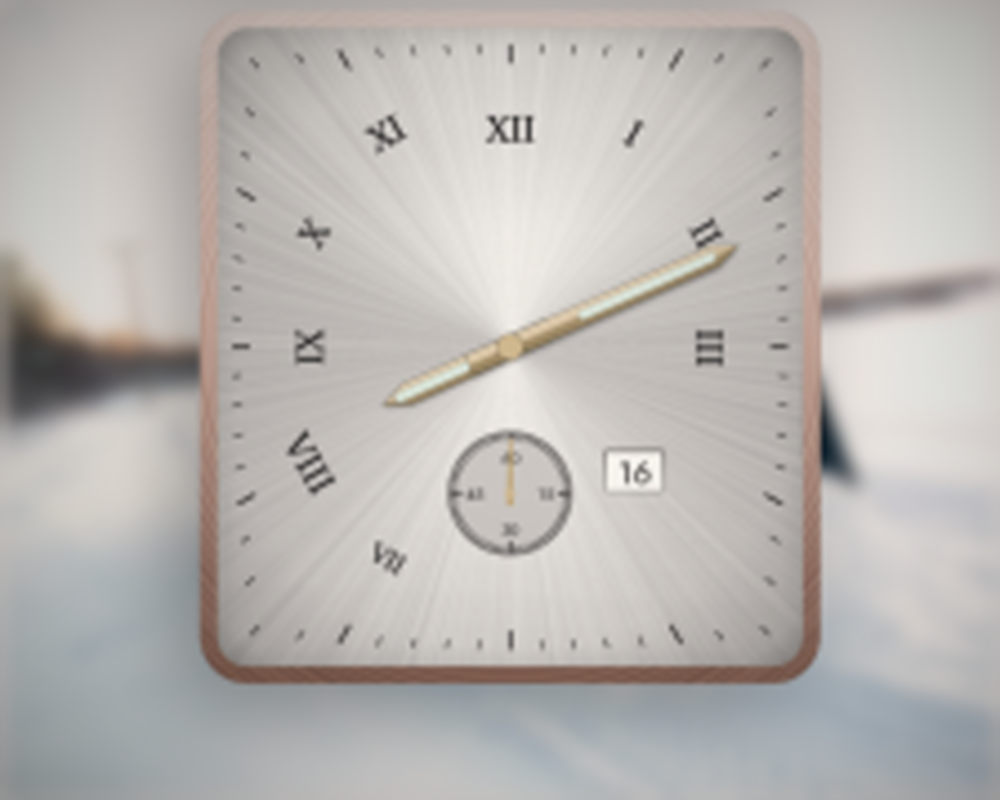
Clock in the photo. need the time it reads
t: 8:11
